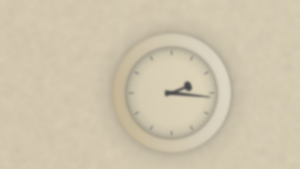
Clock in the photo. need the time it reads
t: 2:16
